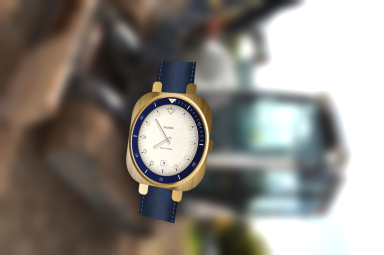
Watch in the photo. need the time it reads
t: 7:53
